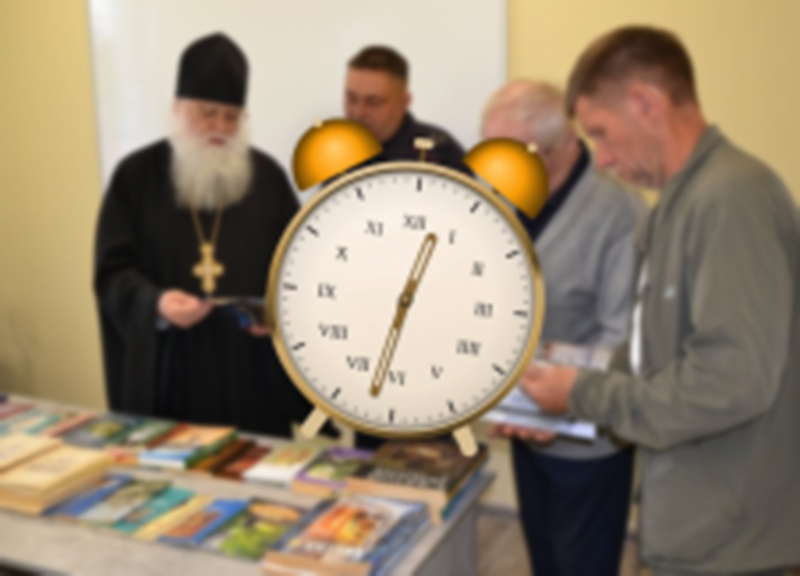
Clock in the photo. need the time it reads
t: 12:32
